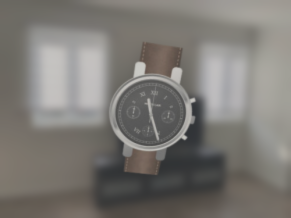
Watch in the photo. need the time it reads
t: 11:26
